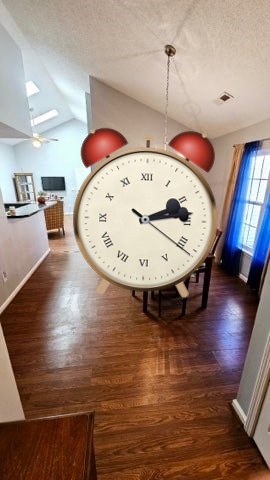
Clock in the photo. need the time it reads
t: 2:13:21
